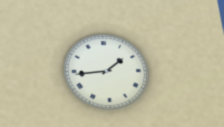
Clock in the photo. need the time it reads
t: 1:44
